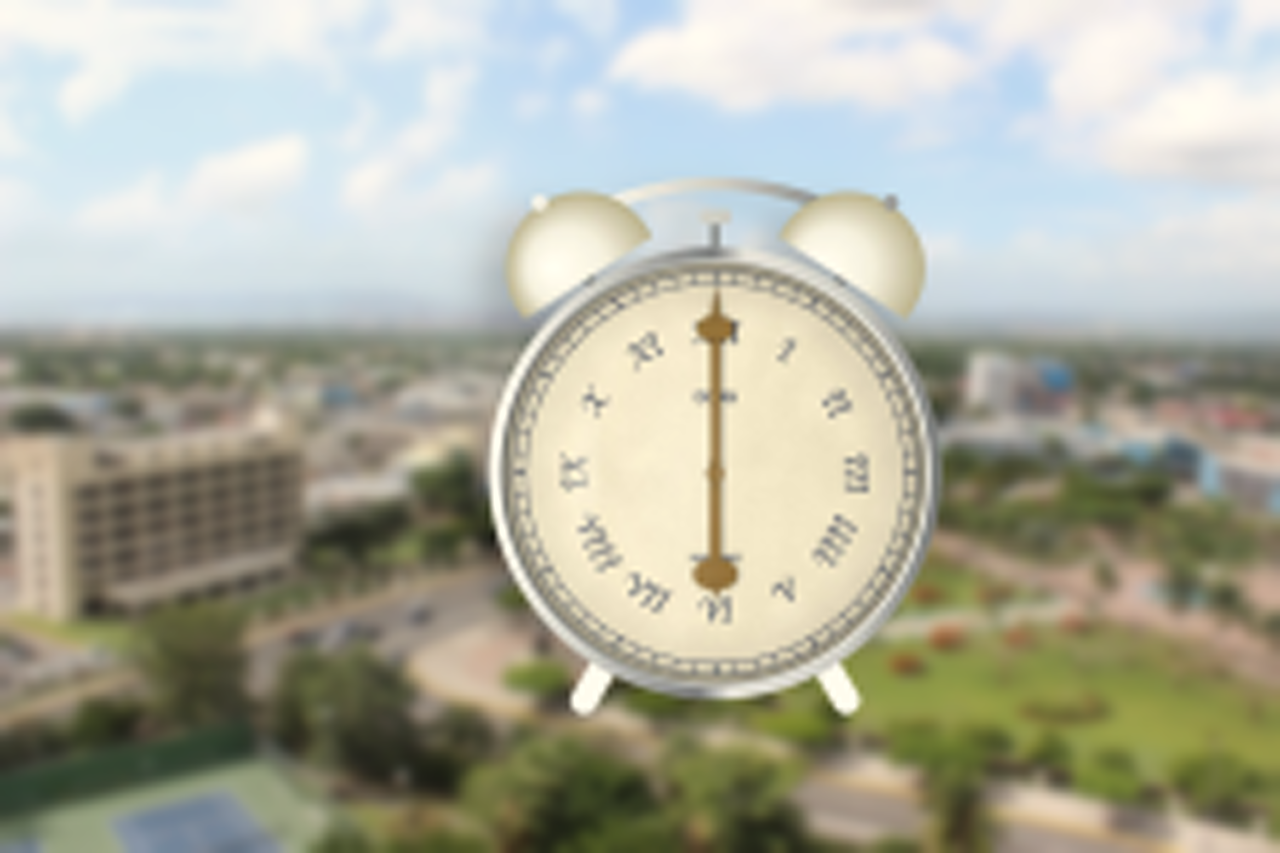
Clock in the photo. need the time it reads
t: 6:00
